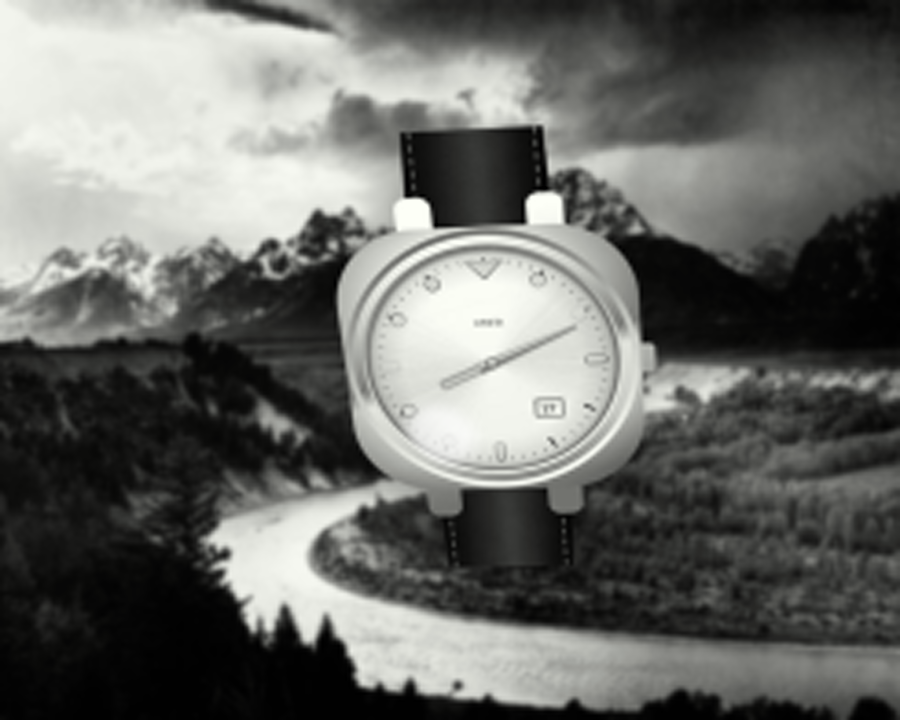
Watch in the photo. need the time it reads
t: 8:11
